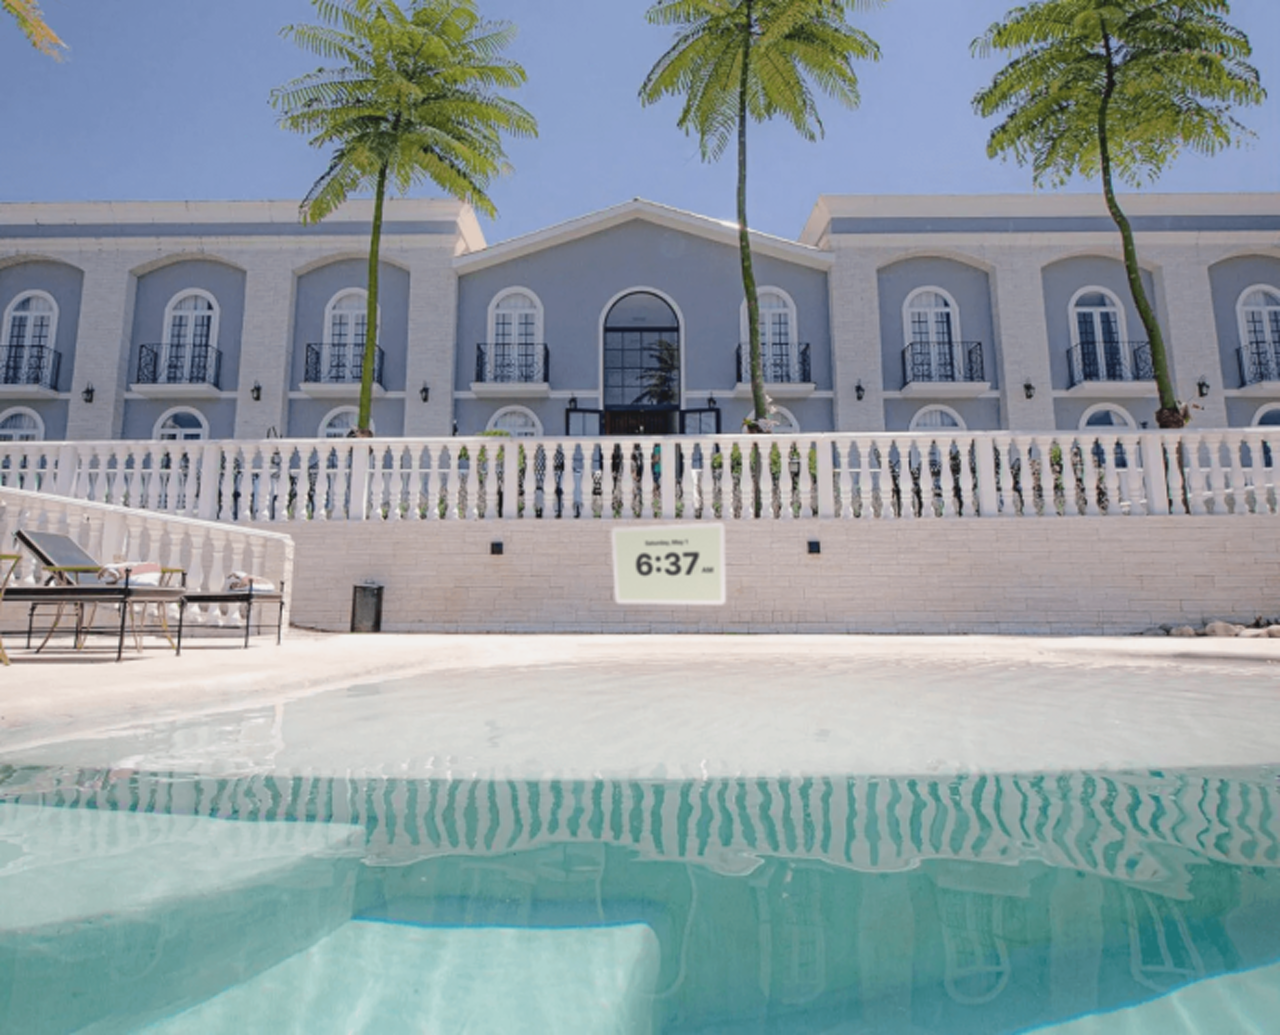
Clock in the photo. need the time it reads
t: 6:37
